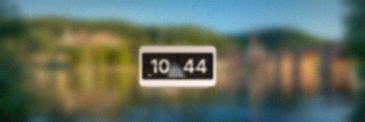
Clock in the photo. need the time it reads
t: 10:44
